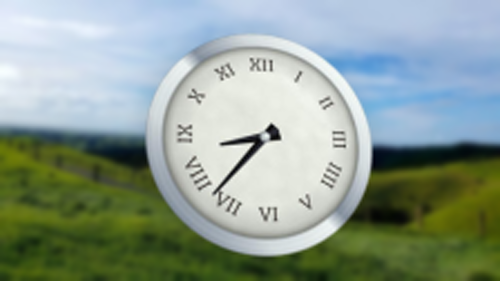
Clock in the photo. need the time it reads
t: 8:37
